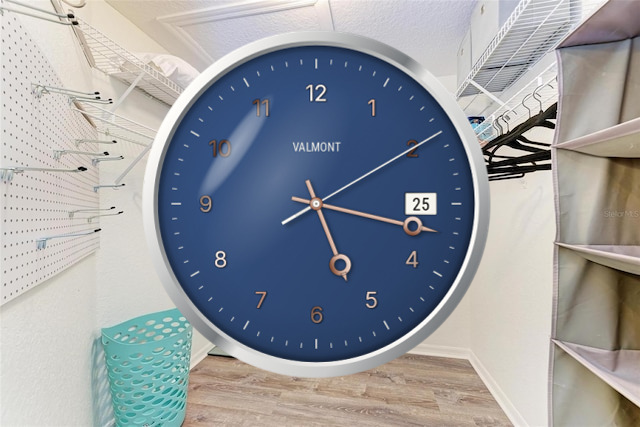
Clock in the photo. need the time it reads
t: 5:17:10
